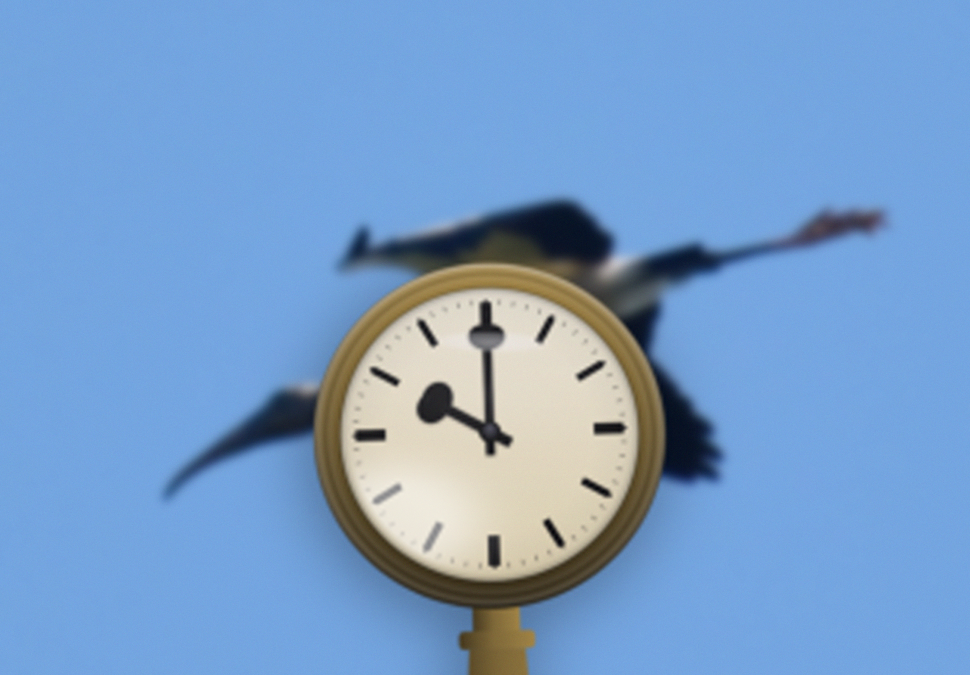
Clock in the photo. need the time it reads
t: 10:00
